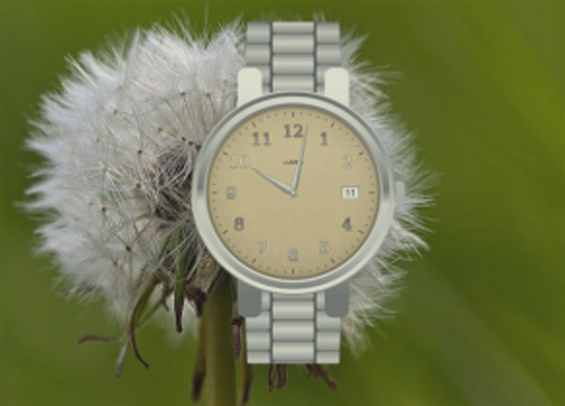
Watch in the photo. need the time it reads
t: 10:02
